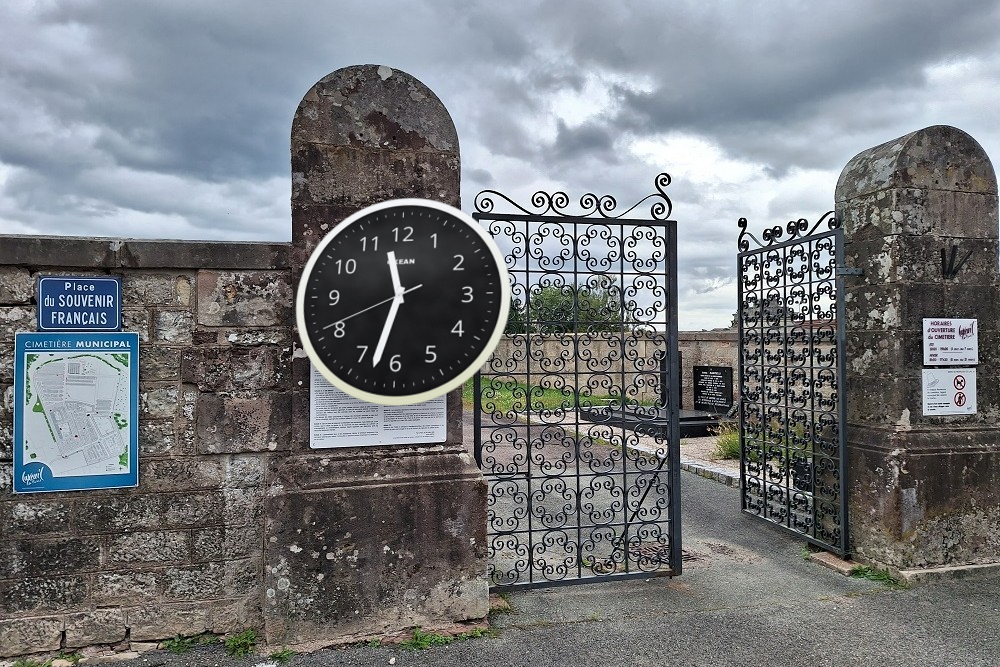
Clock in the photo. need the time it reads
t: 11:32:41
